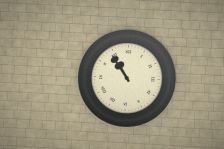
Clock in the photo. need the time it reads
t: 10:54
